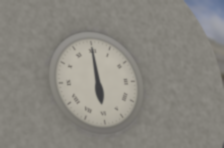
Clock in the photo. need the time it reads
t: 6:00
